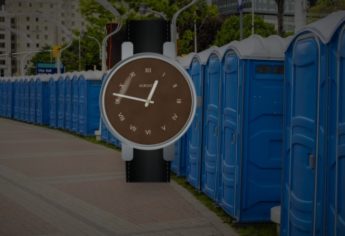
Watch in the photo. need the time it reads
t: 12:47
